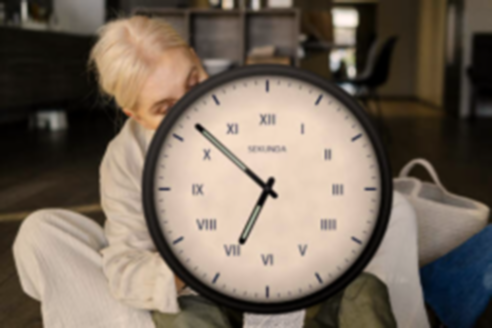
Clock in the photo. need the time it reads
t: 6:52
